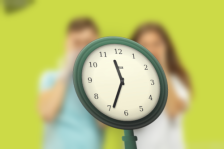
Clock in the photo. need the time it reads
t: 11:34
